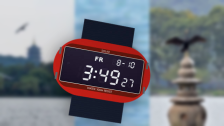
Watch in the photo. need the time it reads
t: 3:49:27
